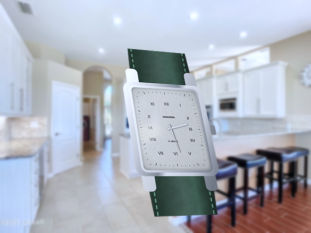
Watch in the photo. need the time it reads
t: 2:28
